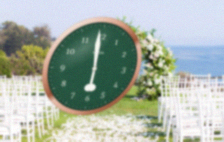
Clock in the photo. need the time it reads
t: 5:59
